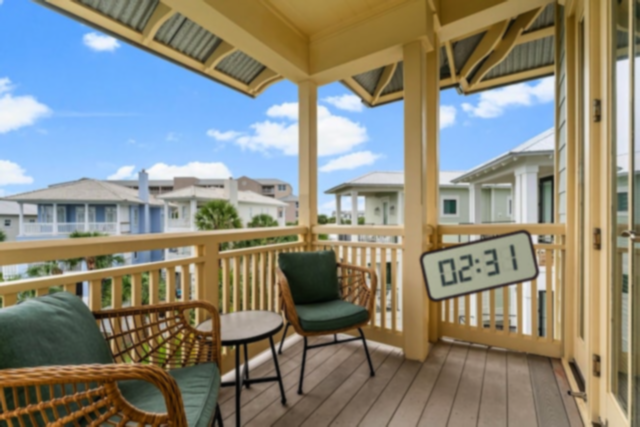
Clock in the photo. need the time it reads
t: 2:31
